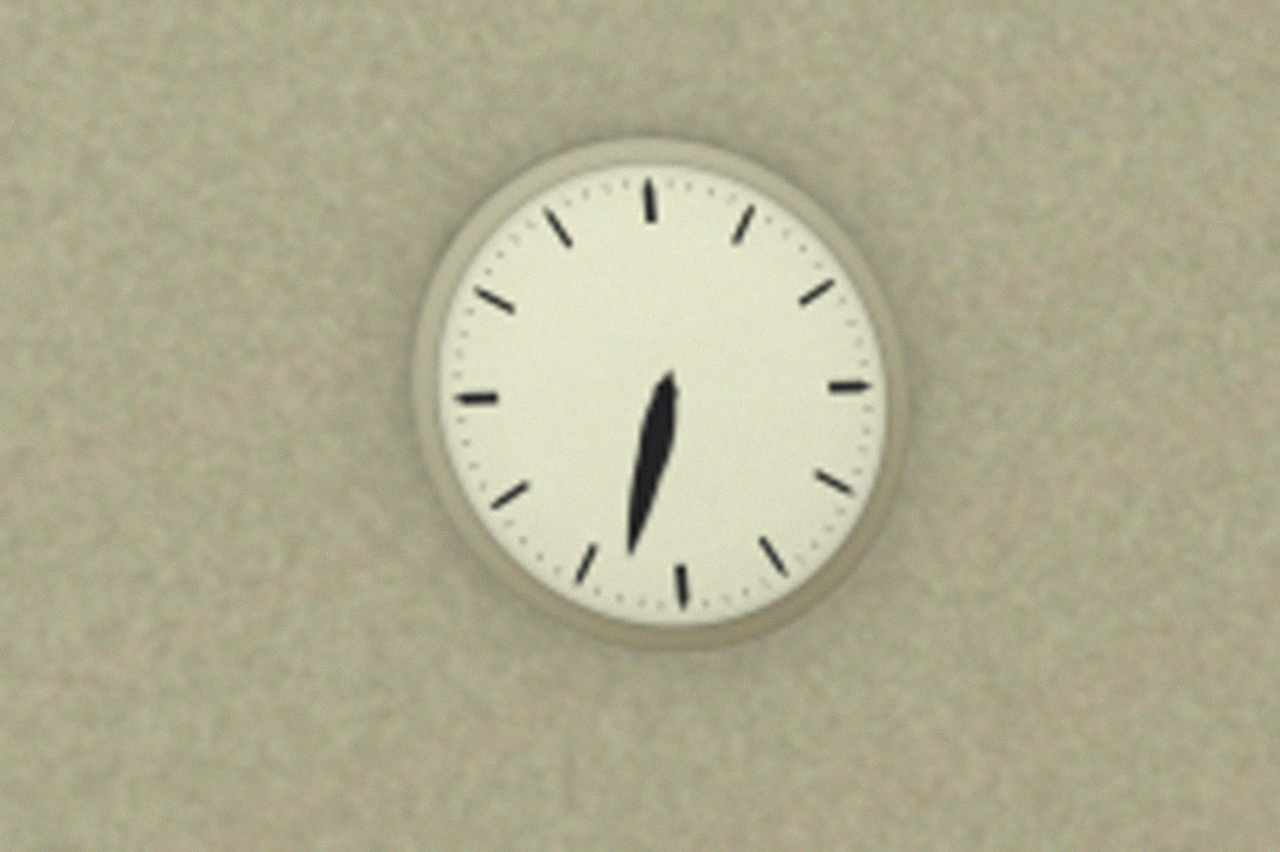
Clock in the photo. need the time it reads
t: 6:33
